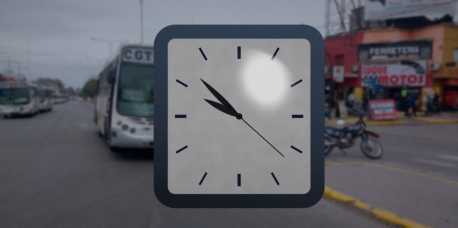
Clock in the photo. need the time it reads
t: 9:52:22
